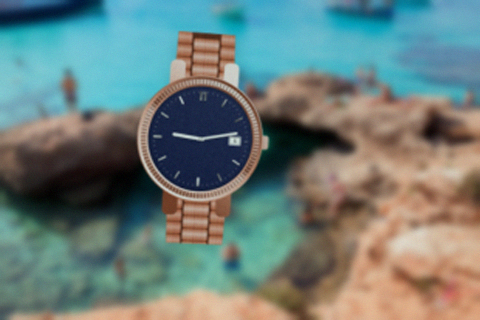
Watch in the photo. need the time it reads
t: 9:13
